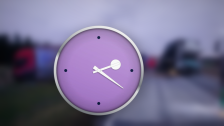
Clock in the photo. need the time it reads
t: 2:21
